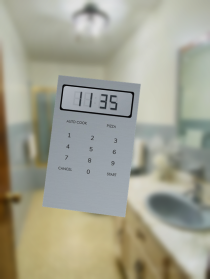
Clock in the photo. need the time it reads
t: 11:35
